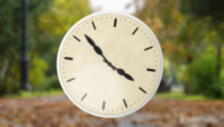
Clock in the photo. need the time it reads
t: 3:52
